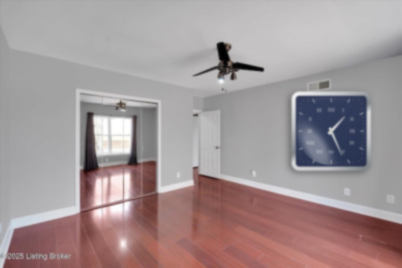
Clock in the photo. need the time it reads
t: 1:26
